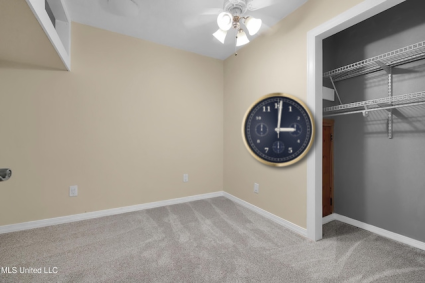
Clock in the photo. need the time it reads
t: 3:01
